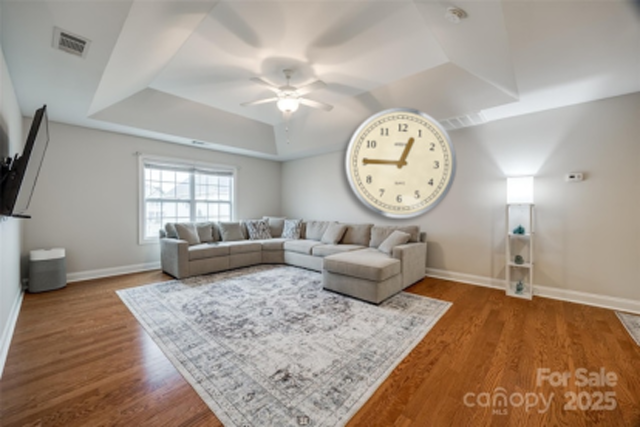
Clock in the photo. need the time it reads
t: 12:45
